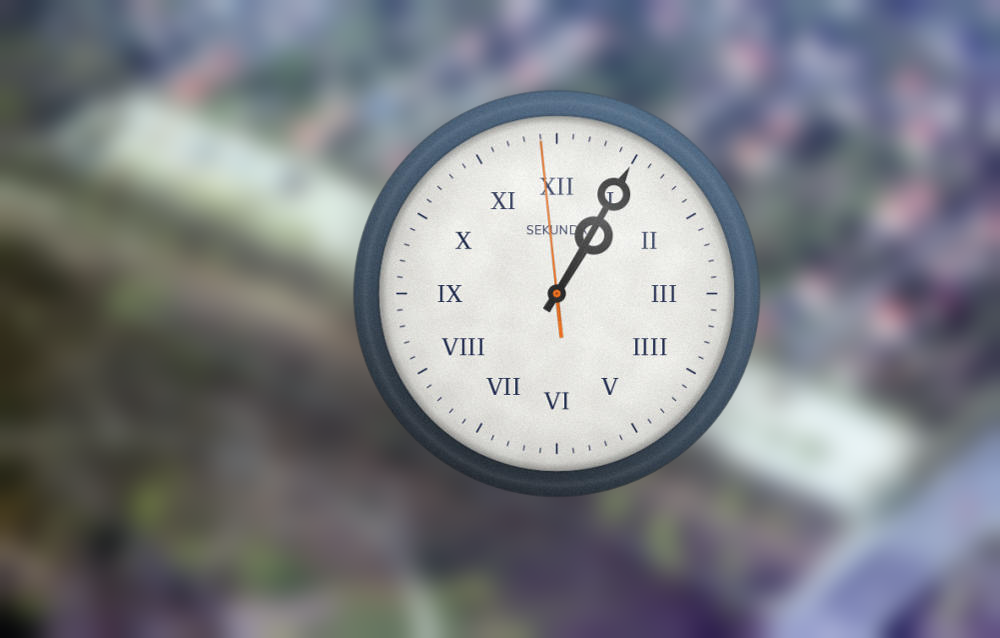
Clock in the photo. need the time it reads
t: 1:04:59
